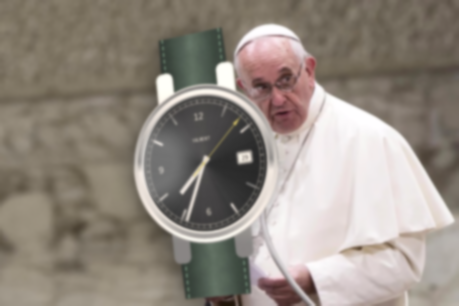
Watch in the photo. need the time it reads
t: 7:34:08
